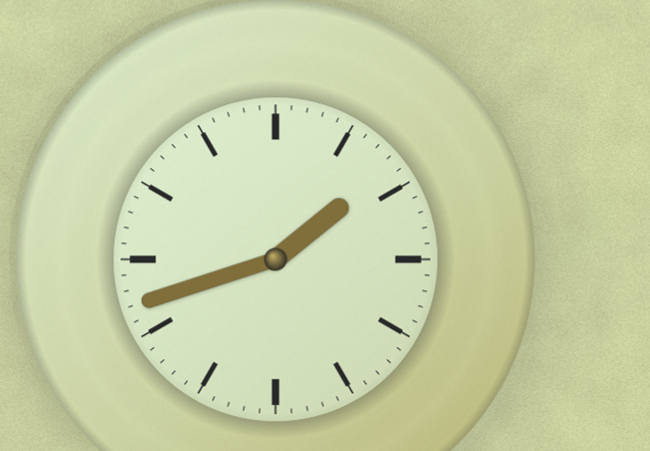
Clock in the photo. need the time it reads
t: 1:42
